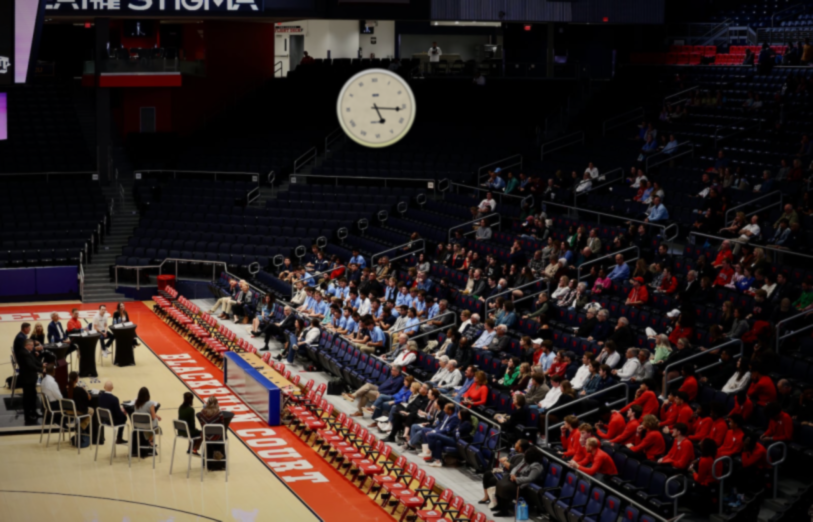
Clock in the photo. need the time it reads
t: 5:16
